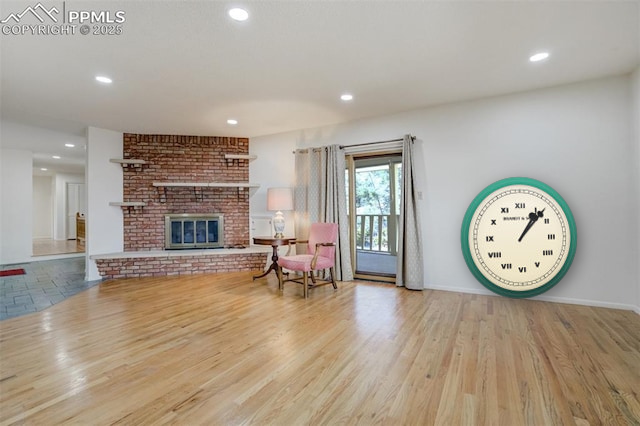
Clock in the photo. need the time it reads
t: 1:07
